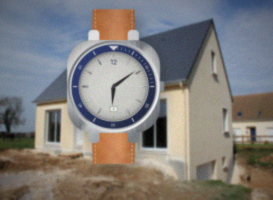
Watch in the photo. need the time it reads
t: 6:09
